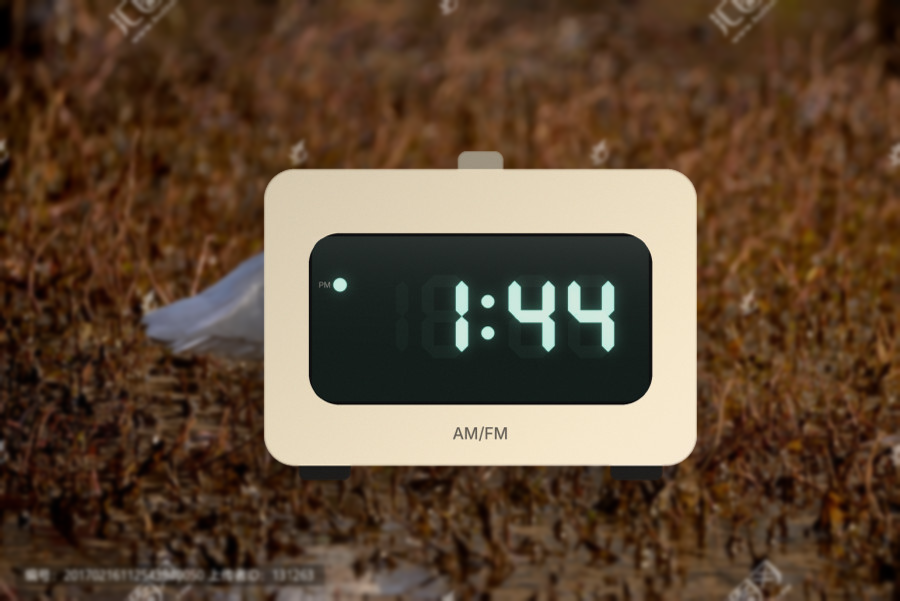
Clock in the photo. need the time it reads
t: 1:44
